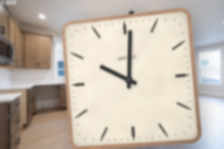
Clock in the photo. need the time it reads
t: 10:01
